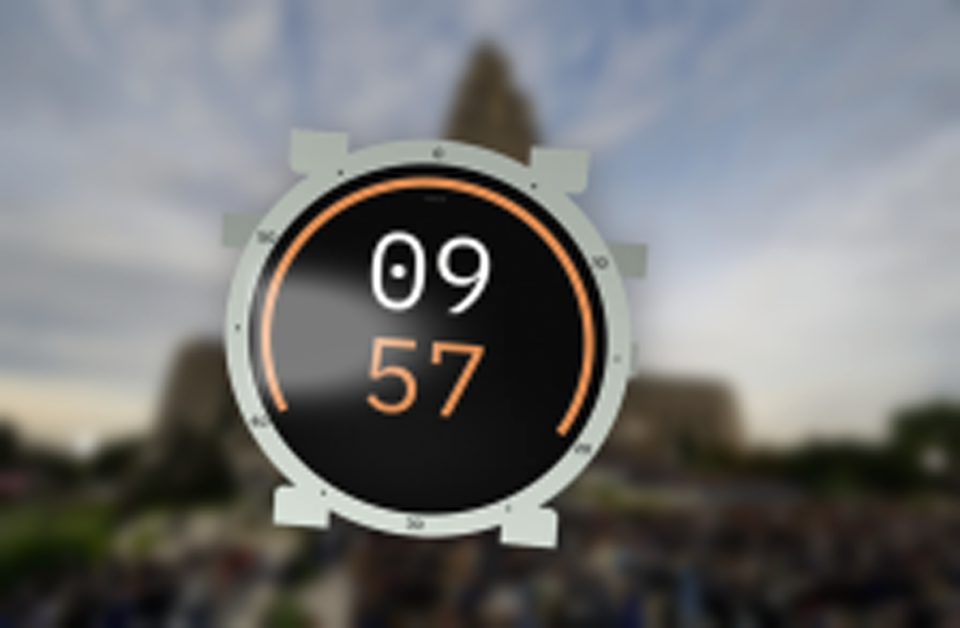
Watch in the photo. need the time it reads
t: 9:57
